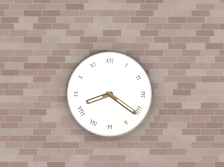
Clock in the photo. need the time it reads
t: 8:21
